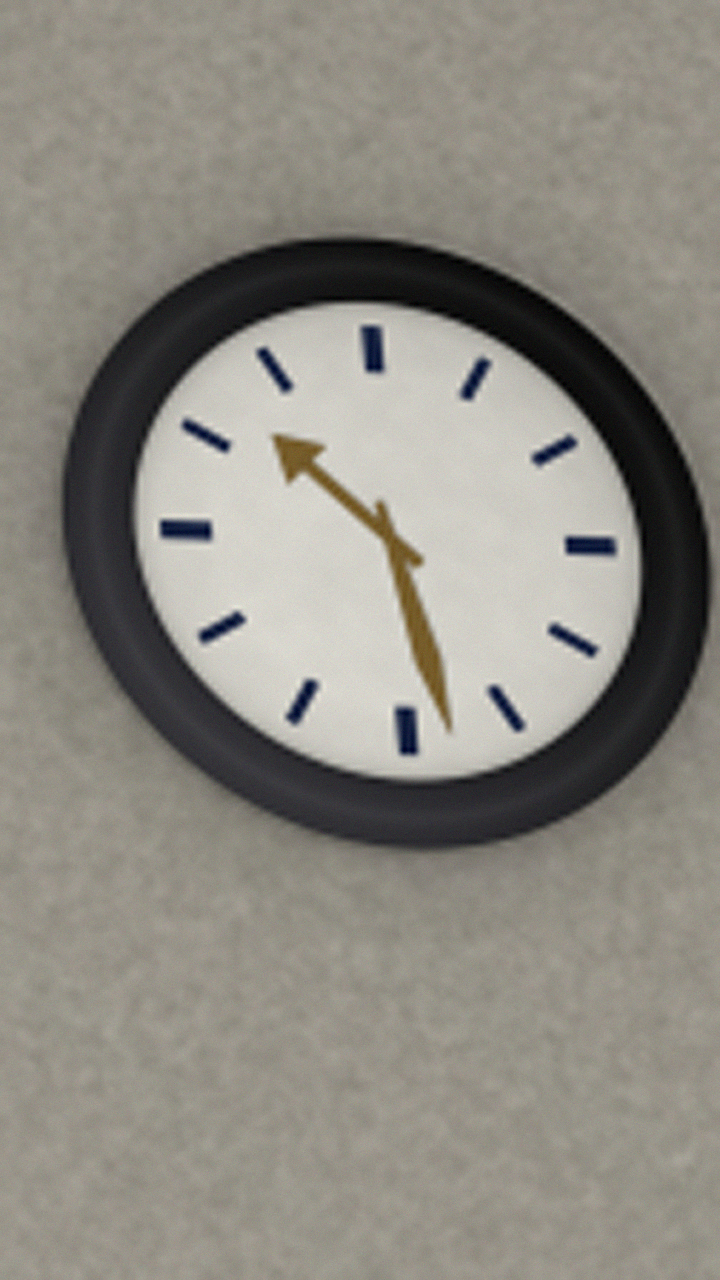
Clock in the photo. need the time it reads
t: 10:28
